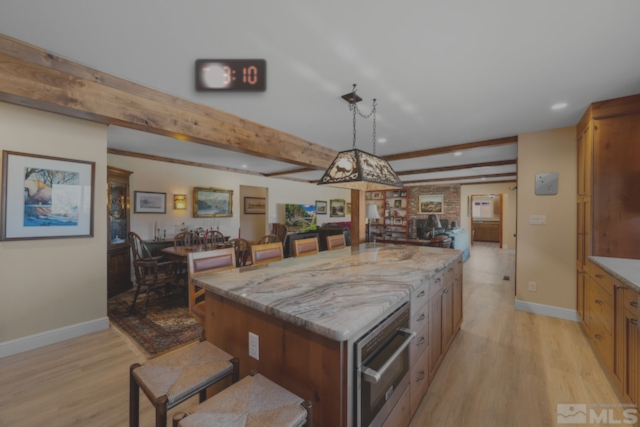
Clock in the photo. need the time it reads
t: 3:10
